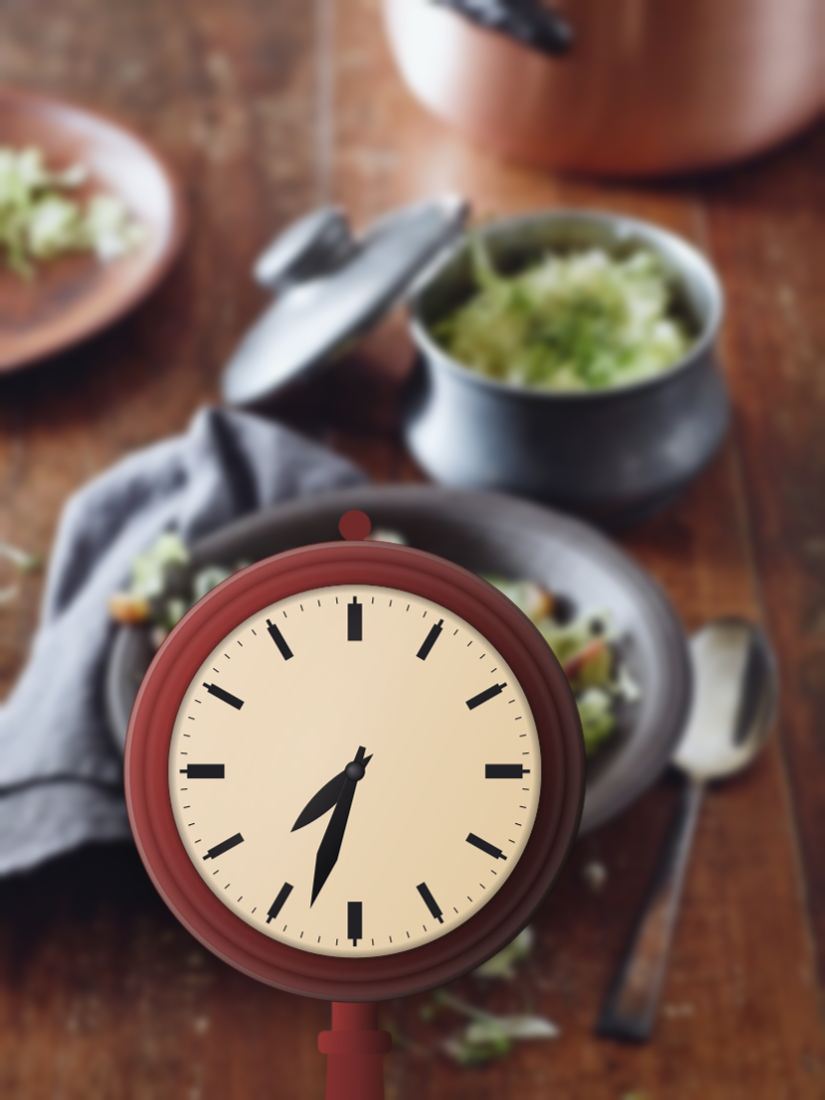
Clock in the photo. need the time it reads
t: 7:33
